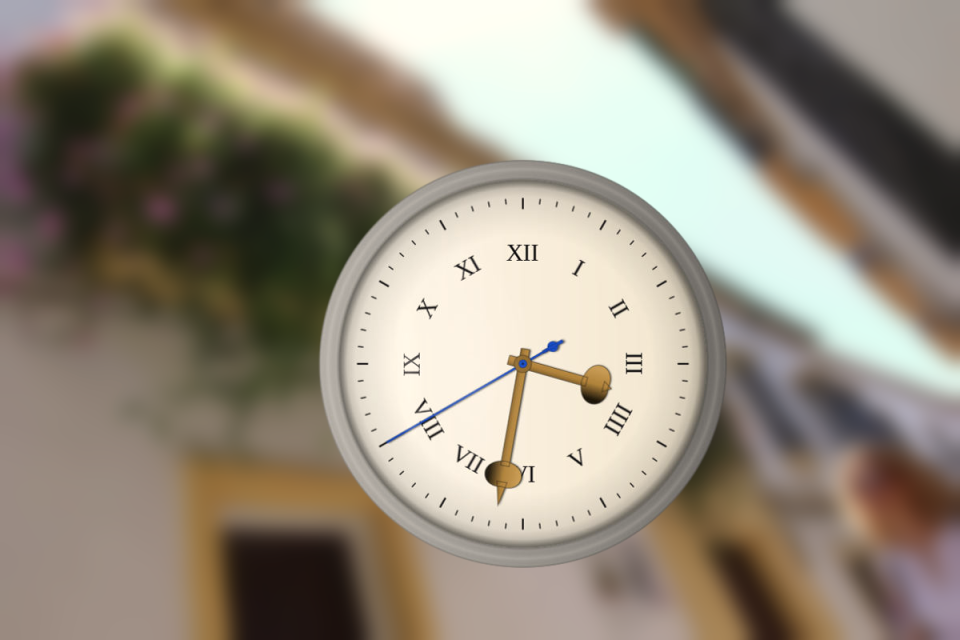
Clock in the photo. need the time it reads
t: 3:31:40
